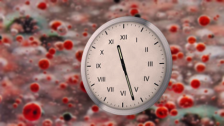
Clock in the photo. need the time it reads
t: 11:27
